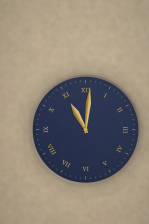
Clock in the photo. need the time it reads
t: 11:01
